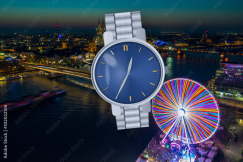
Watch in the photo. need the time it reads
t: 12:35
